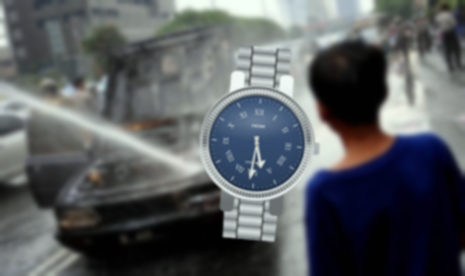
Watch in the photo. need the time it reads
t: 5:31
